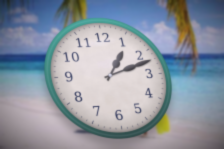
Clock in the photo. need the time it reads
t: 1:12
